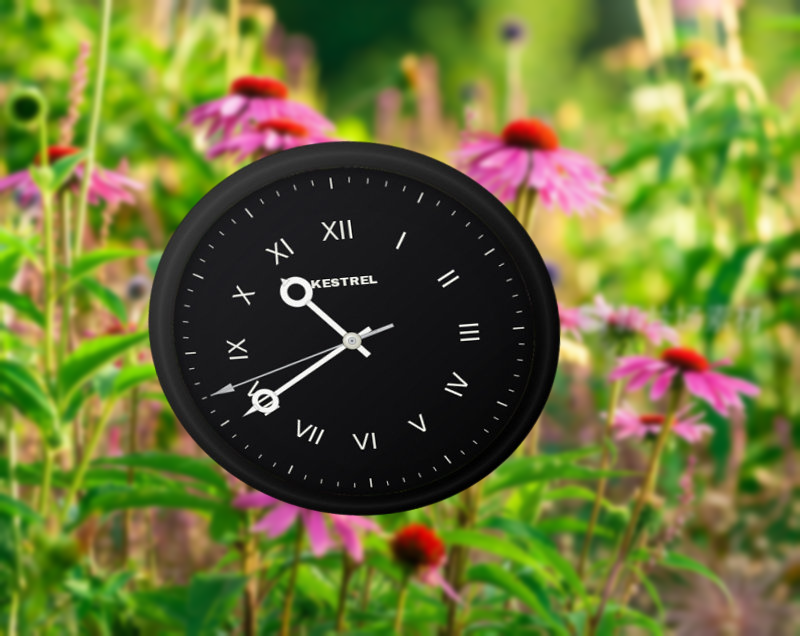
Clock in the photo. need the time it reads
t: 10:39:42
